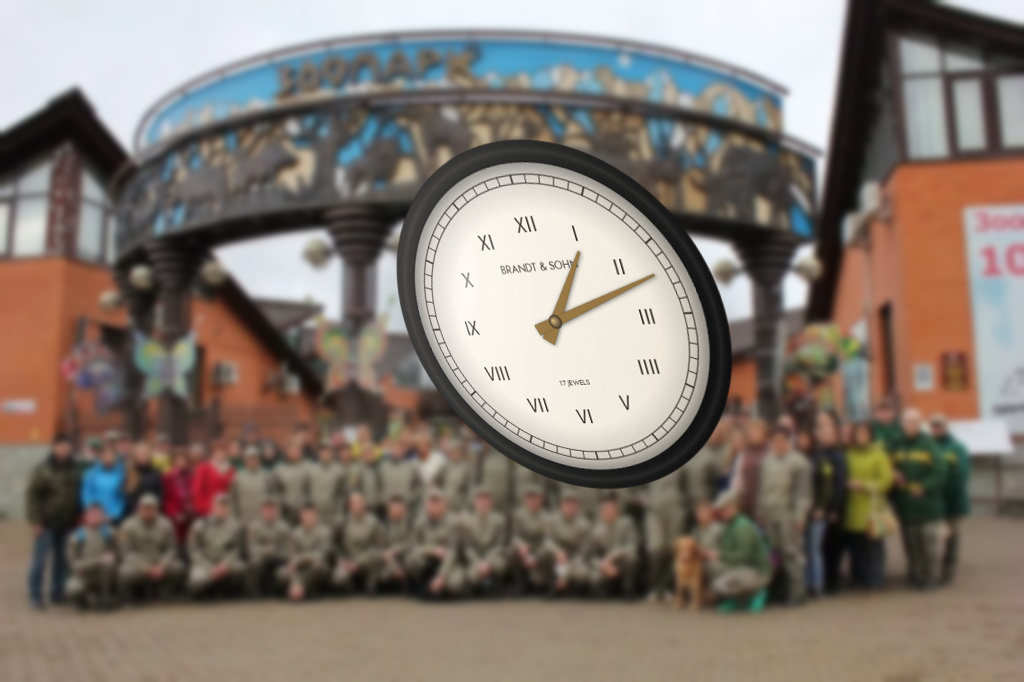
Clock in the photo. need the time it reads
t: 1:12
